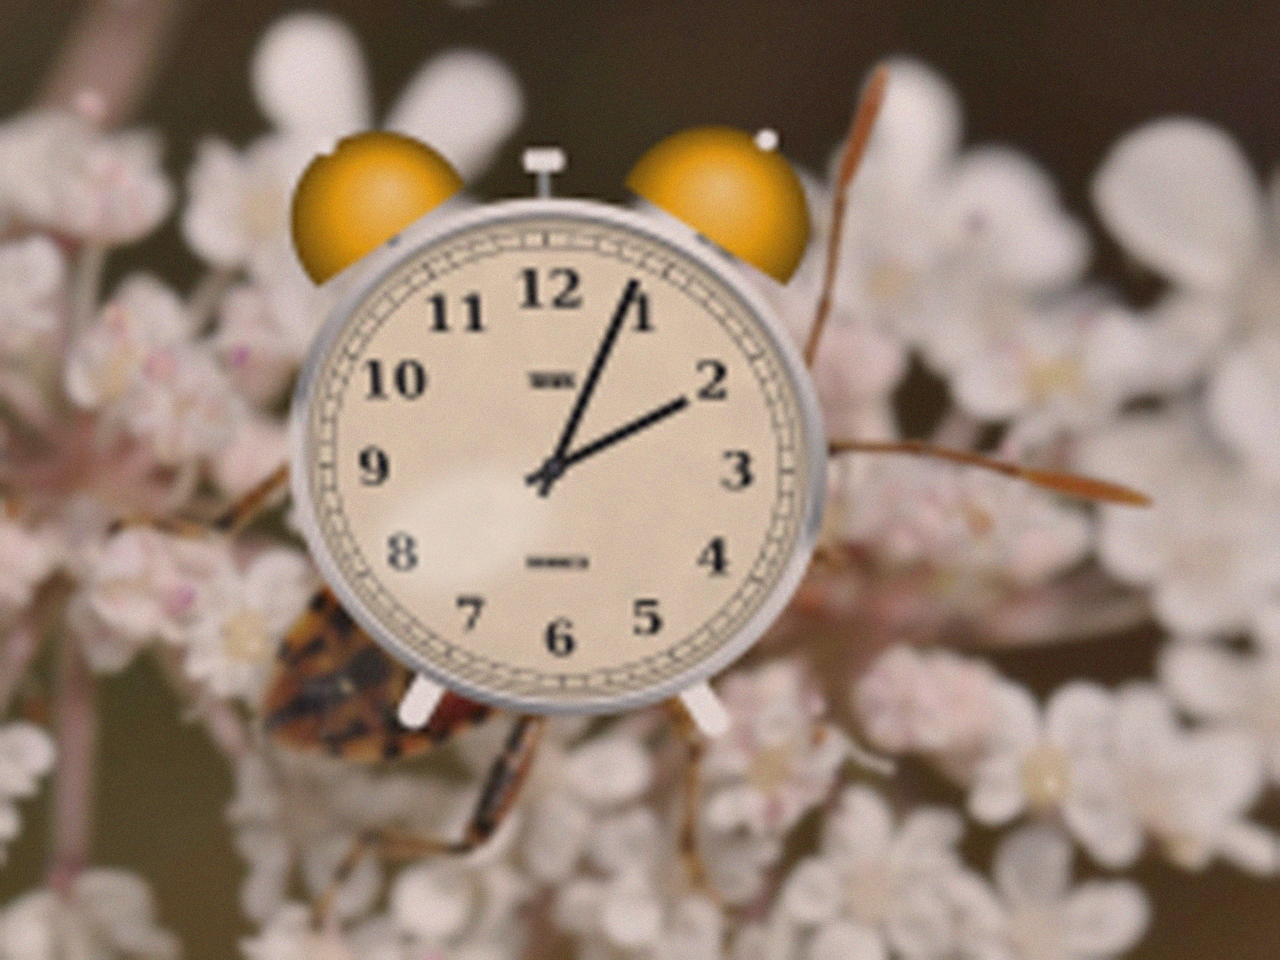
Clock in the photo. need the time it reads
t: 2:04
